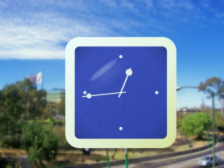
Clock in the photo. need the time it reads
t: 12:44
